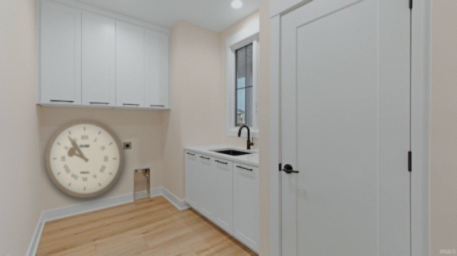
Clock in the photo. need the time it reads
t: 9:54
